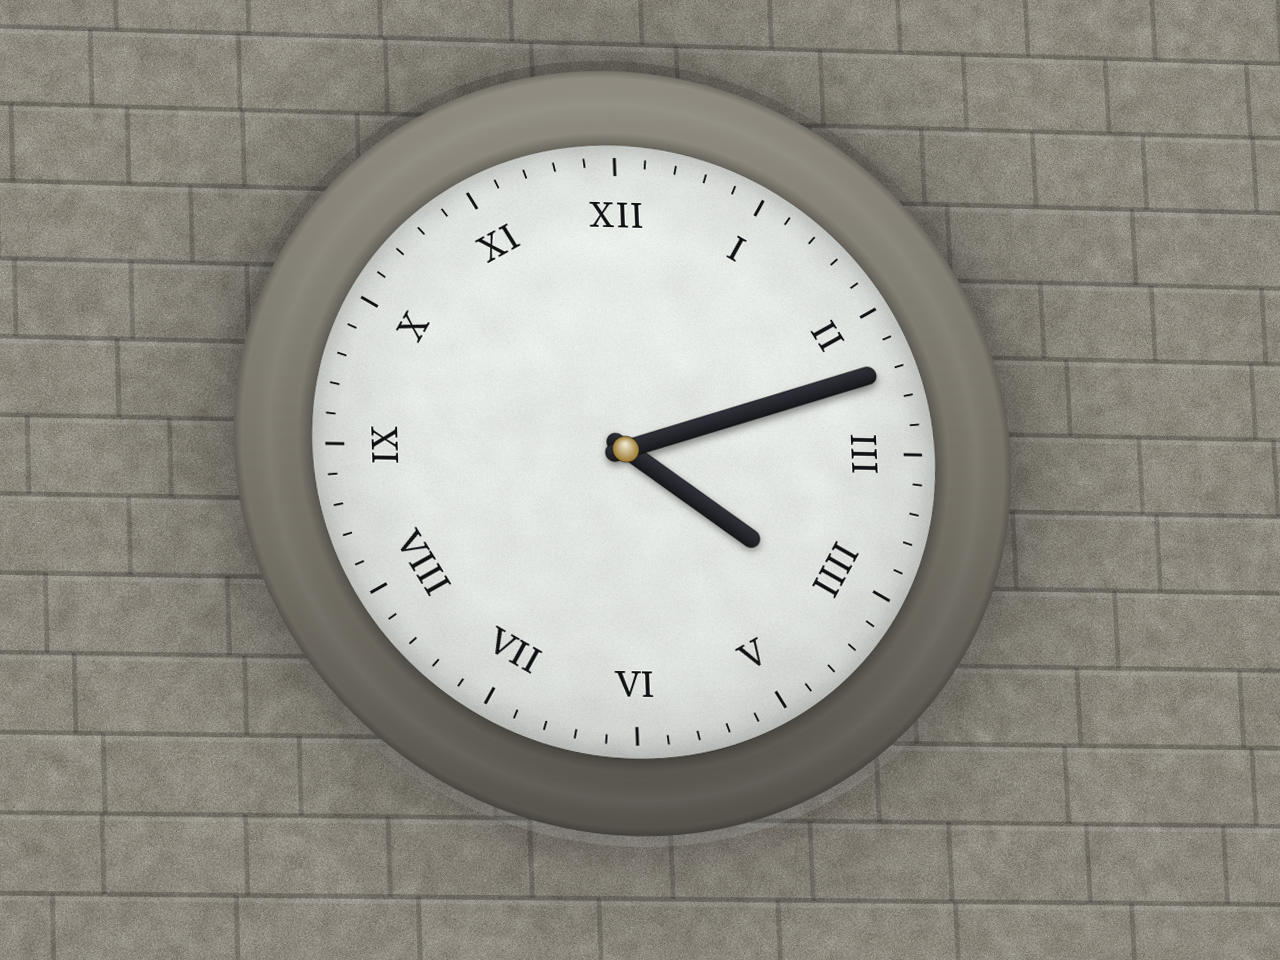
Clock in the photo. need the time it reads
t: 4:12
